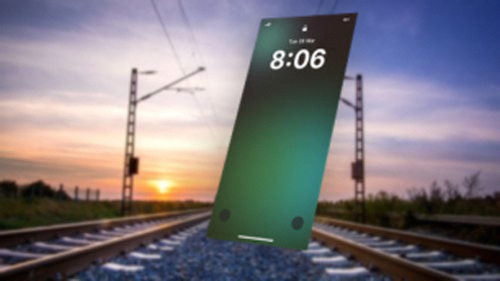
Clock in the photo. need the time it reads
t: 8:06
